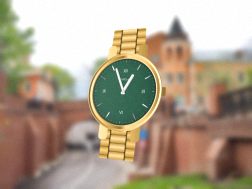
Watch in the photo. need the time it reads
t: 12:56
